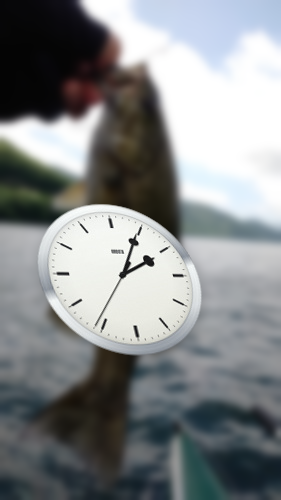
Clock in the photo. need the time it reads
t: 2:04:36
